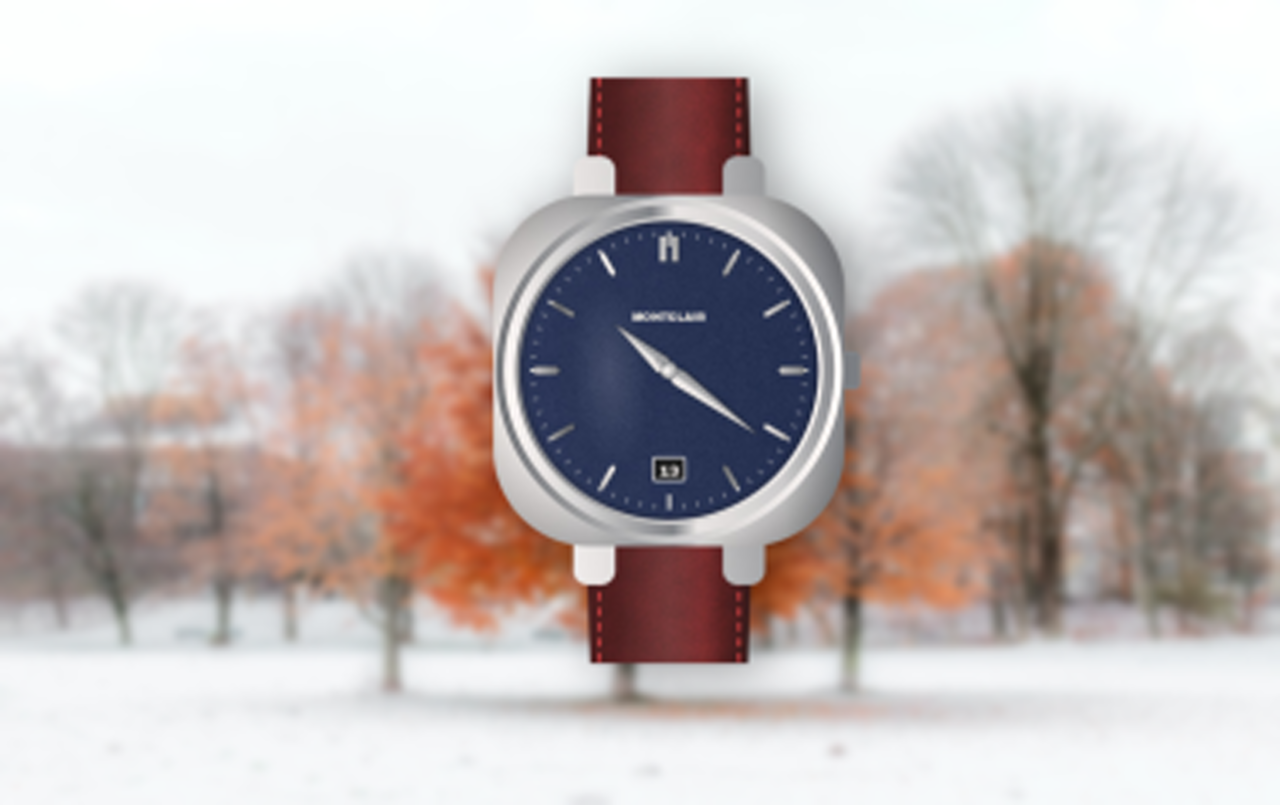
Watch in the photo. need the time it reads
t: 10:21
